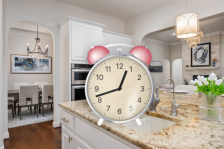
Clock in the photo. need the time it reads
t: 12:42
